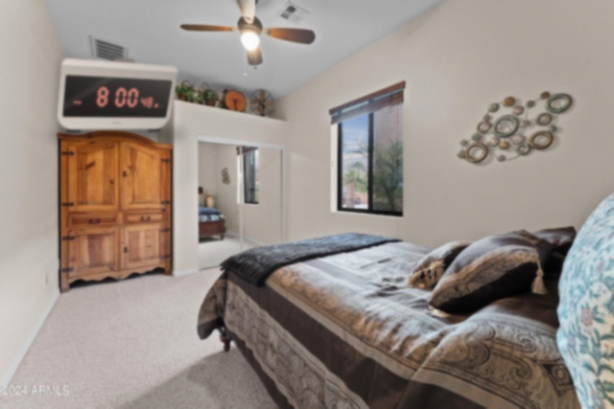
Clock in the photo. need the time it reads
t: 8:00
